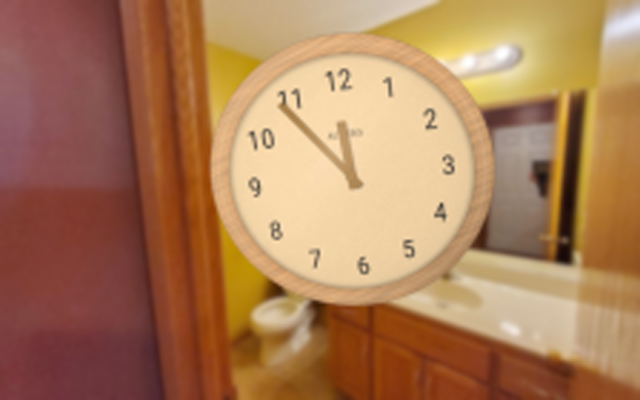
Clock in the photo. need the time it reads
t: 11:54
